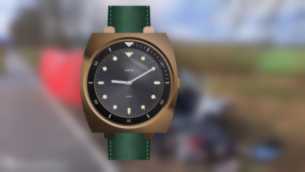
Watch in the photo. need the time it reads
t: 9:10
